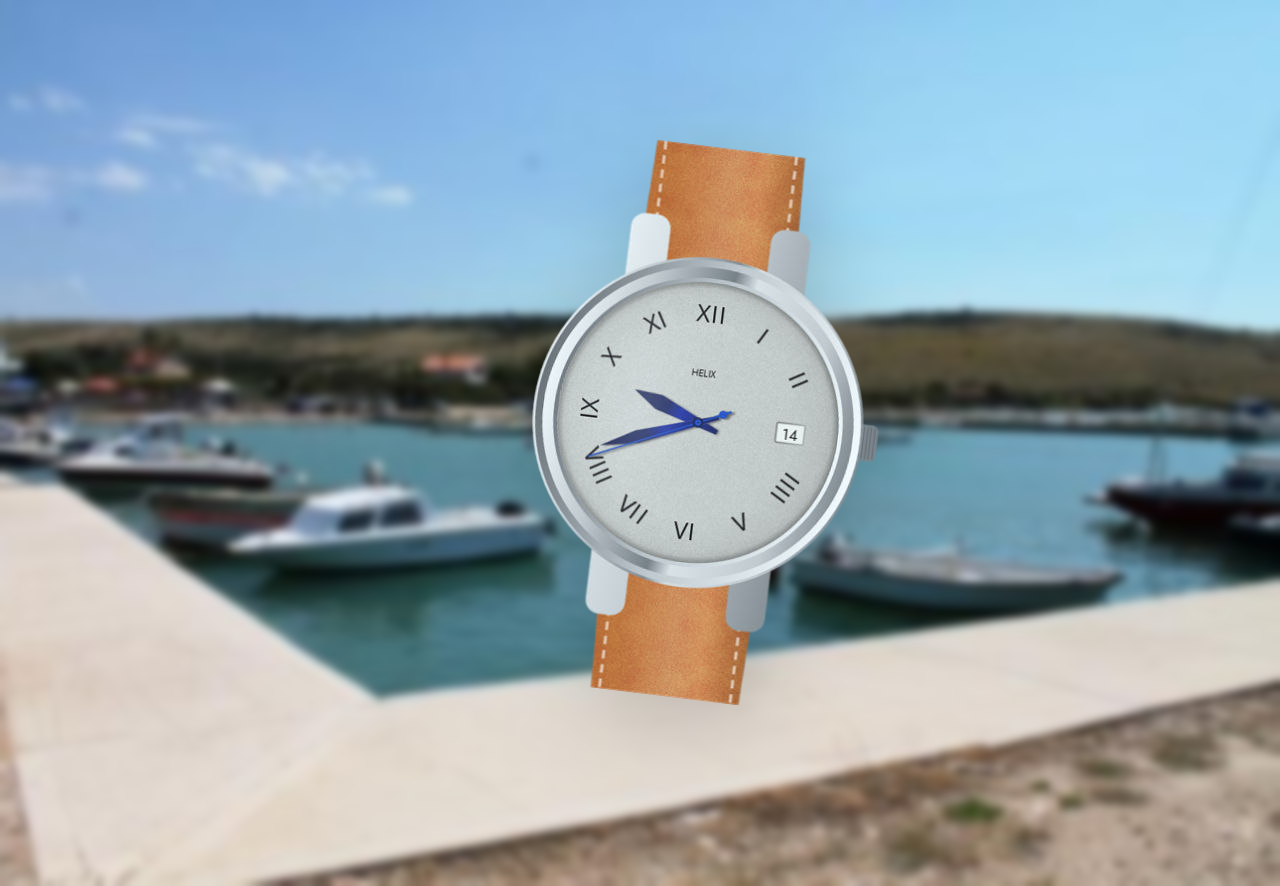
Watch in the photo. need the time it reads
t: 9:41:41
